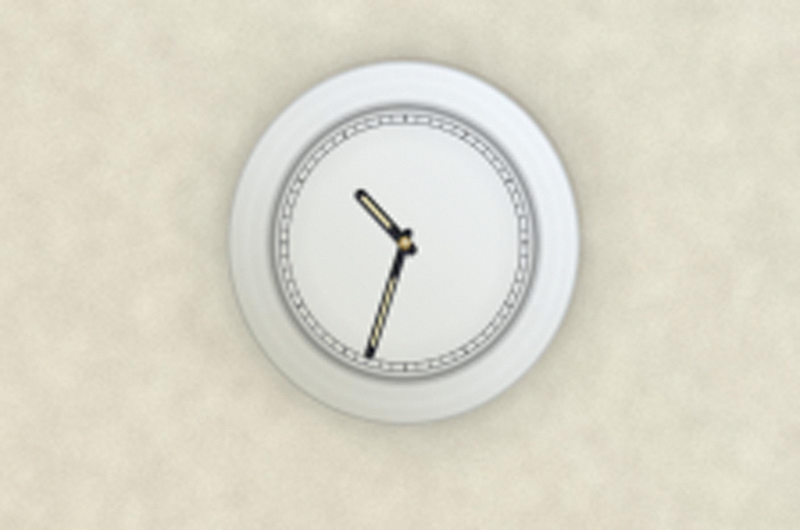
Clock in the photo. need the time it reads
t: 10:33
